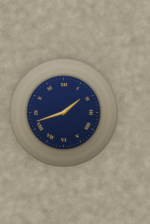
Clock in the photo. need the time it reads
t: 1:42
